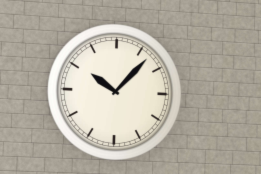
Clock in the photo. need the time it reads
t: 10:07
